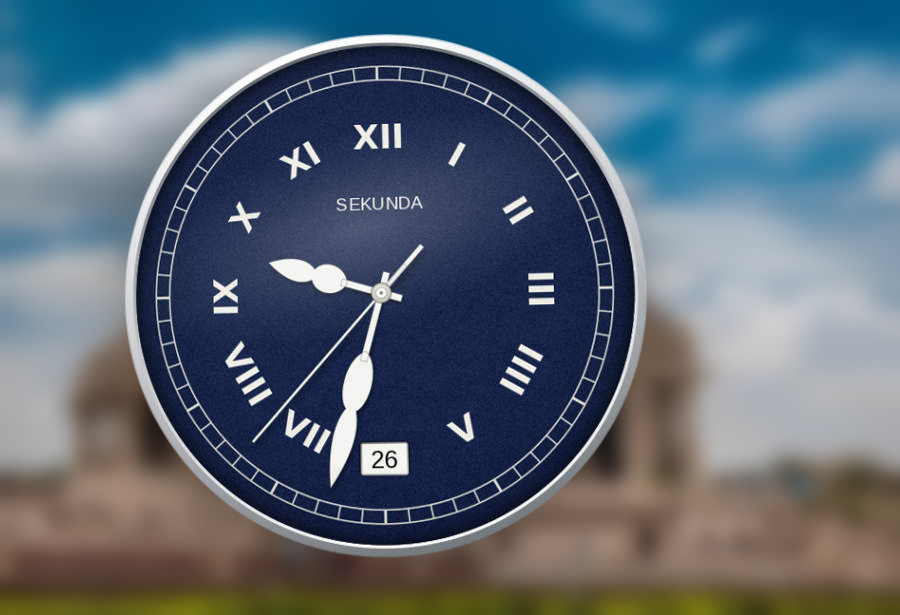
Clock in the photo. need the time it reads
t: 9:32:37
